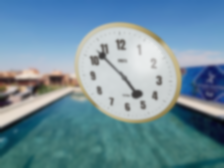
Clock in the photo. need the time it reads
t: 4:53
